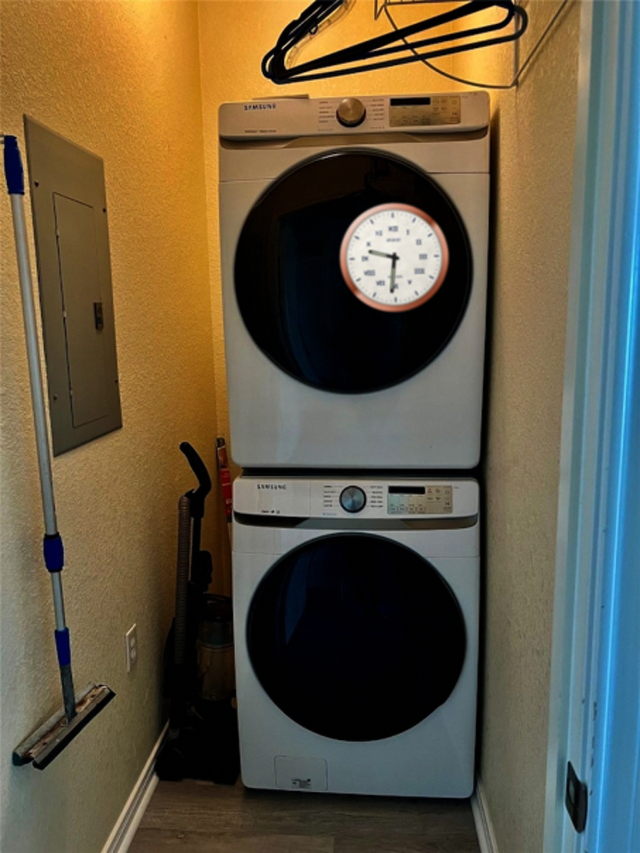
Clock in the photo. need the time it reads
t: 9:31
